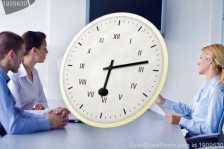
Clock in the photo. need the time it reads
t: 6:13
